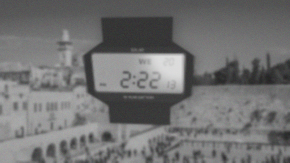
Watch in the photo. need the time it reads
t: 2:22
